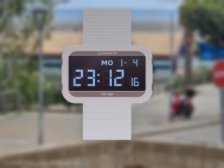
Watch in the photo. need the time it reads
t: 23:12
